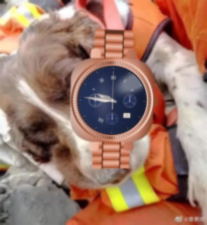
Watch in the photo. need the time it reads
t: 9:46
